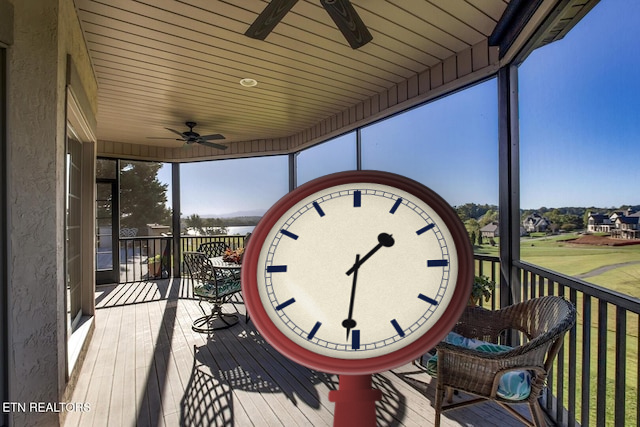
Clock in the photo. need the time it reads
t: 1:31
